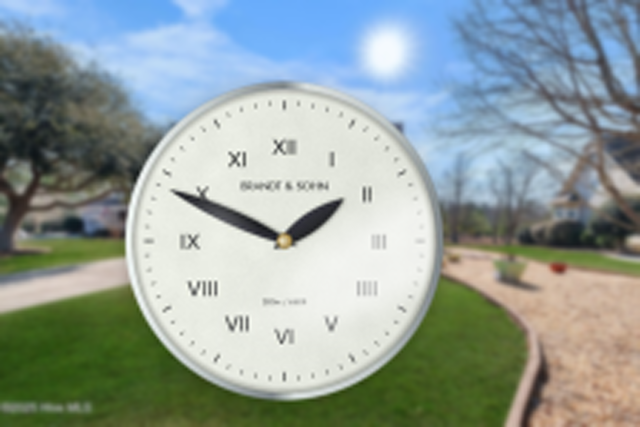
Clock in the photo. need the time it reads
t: 1:49
